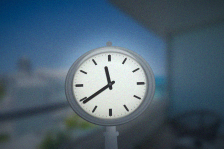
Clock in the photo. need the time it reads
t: 11:39
